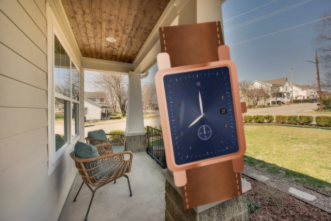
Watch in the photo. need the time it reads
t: 8:00
